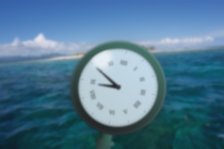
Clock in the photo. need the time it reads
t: 8:50
